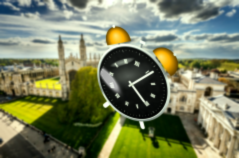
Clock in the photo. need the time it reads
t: 4:06
